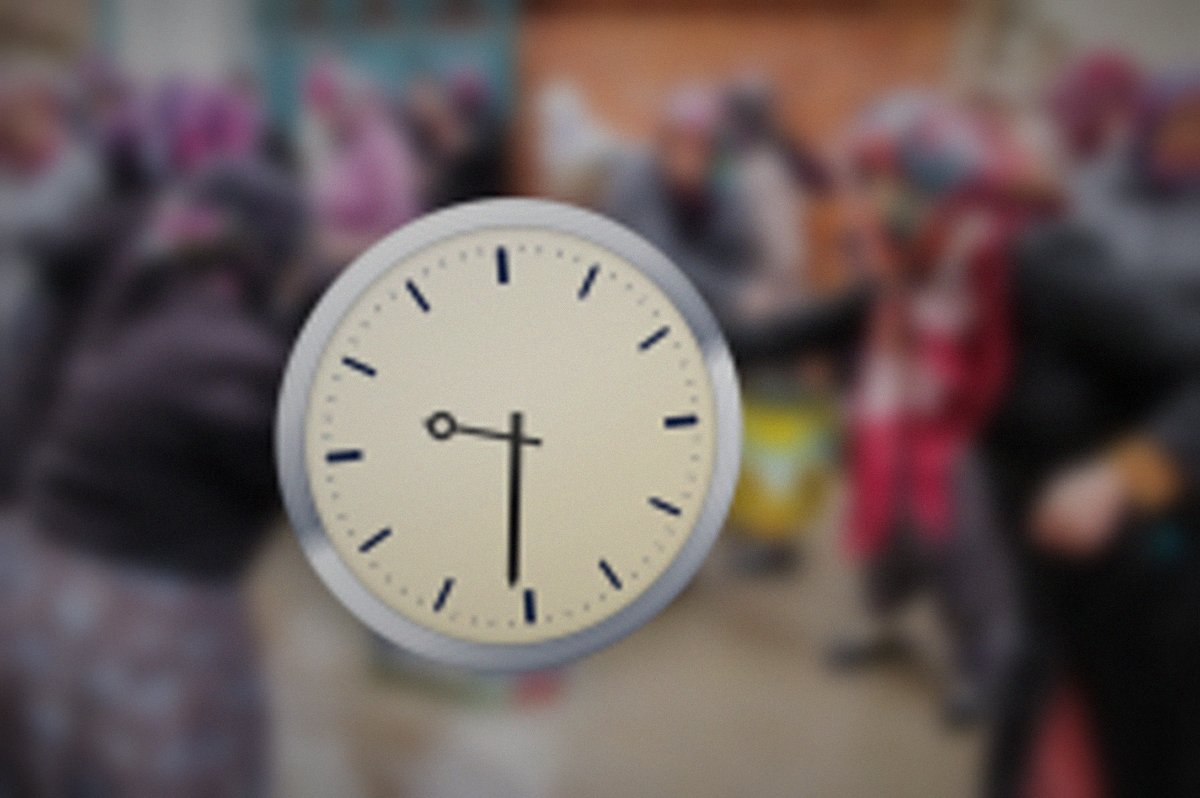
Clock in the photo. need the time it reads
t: 9:31
